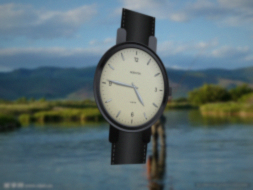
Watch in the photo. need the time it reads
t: 4:46
